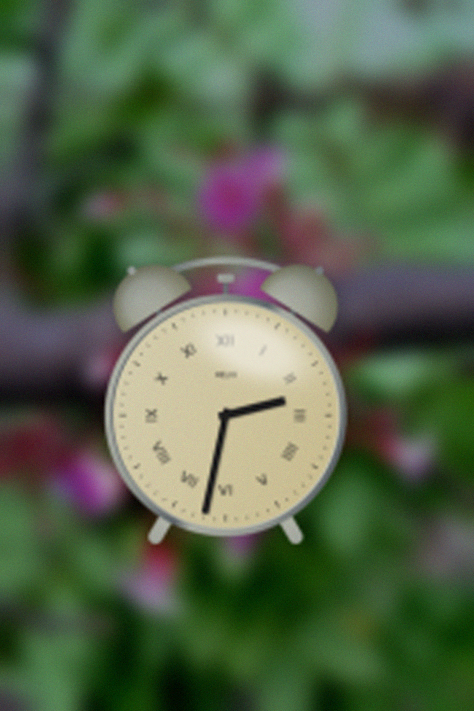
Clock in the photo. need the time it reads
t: 2:32
